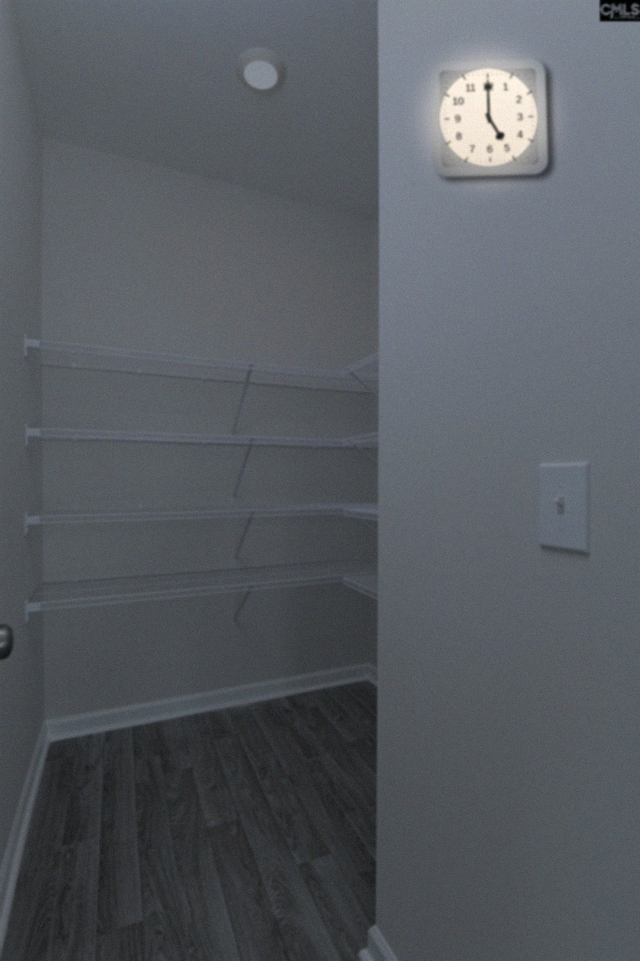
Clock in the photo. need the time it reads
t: 5:00
